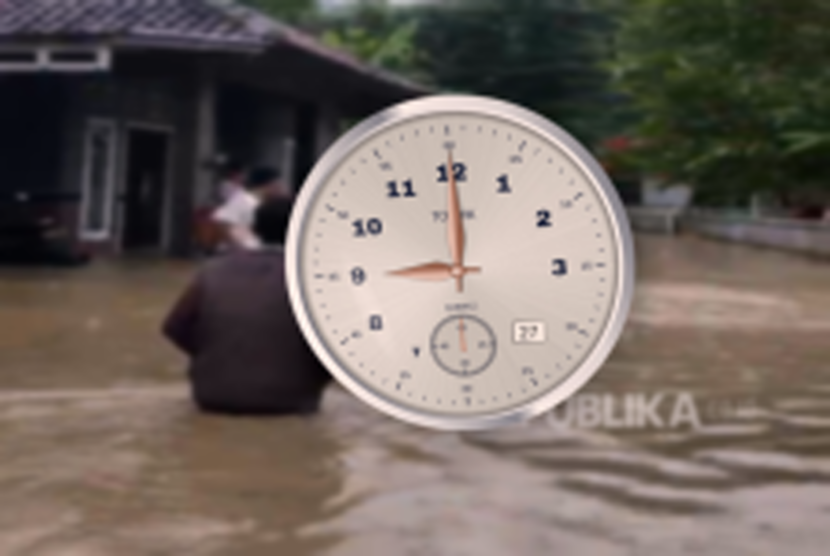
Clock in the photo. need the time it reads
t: 9:00
